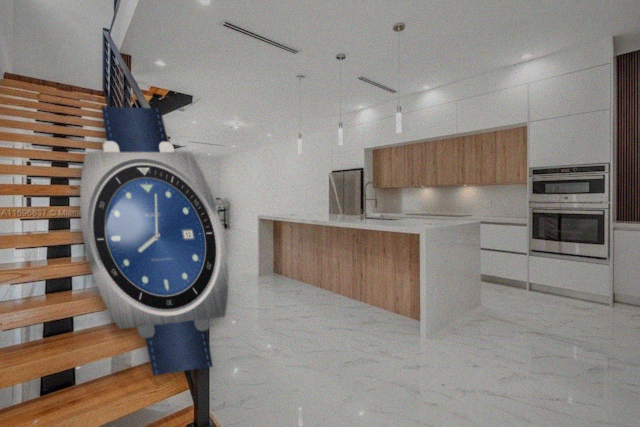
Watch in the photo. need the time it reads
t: 8:02
